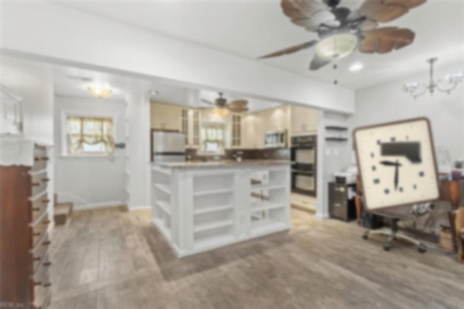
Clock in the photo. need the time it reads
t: 9:32
